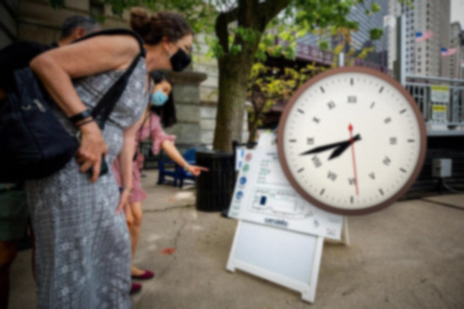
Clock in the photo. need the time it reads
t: 7:42:29
